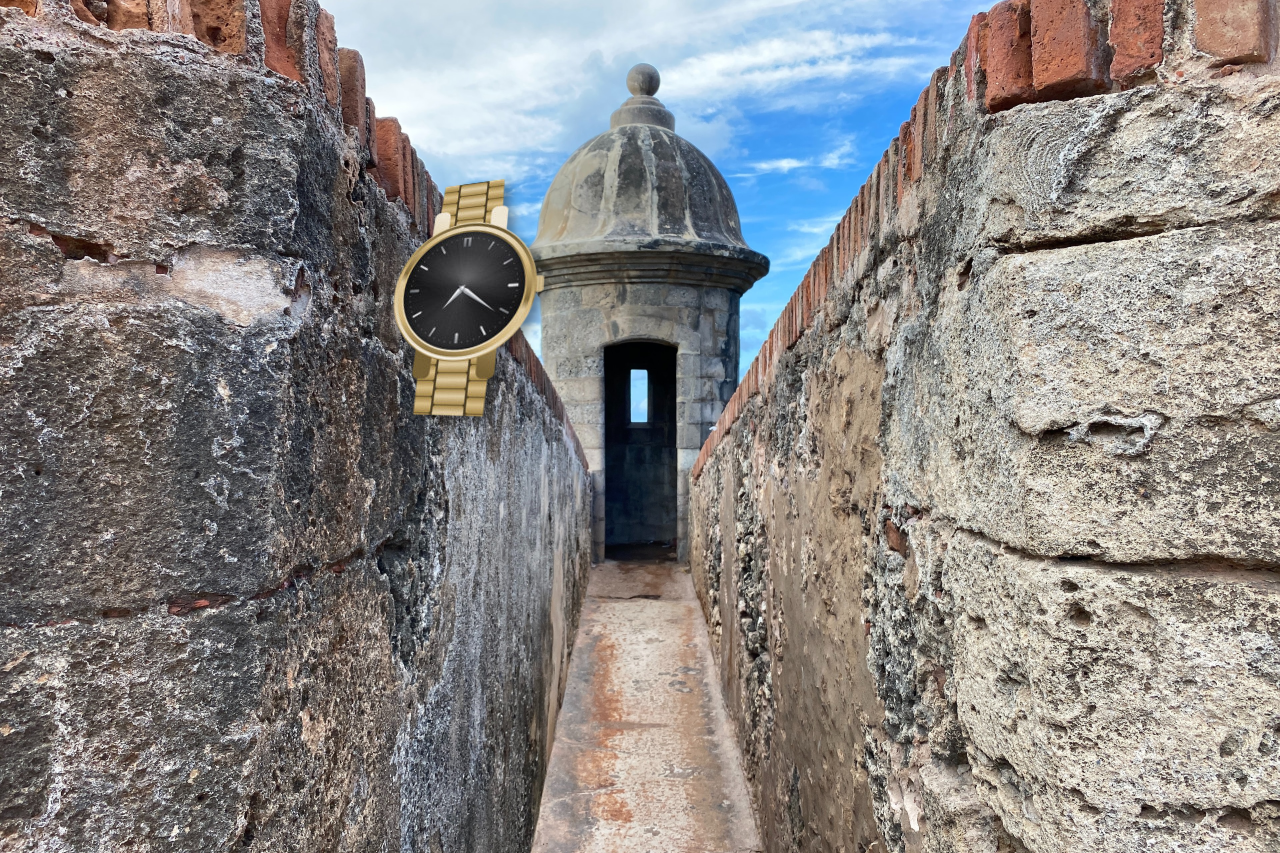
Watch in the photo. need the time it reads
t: 7:21
